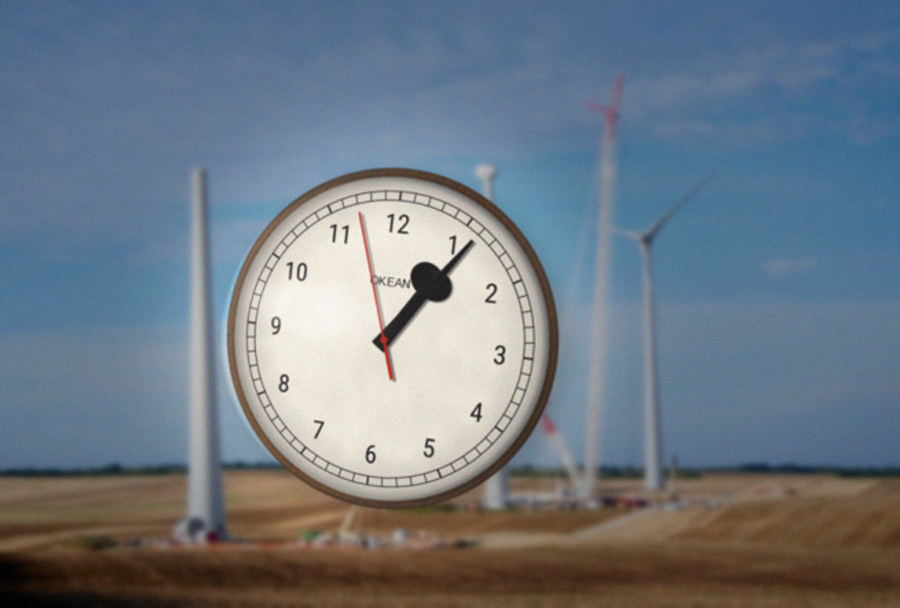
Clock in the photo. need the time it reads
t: 1:05:57
